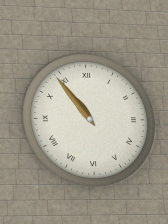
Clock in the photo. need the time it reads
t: 10:54
